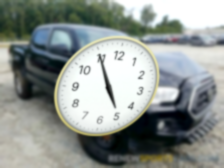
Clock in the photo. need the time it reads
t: 4:55
